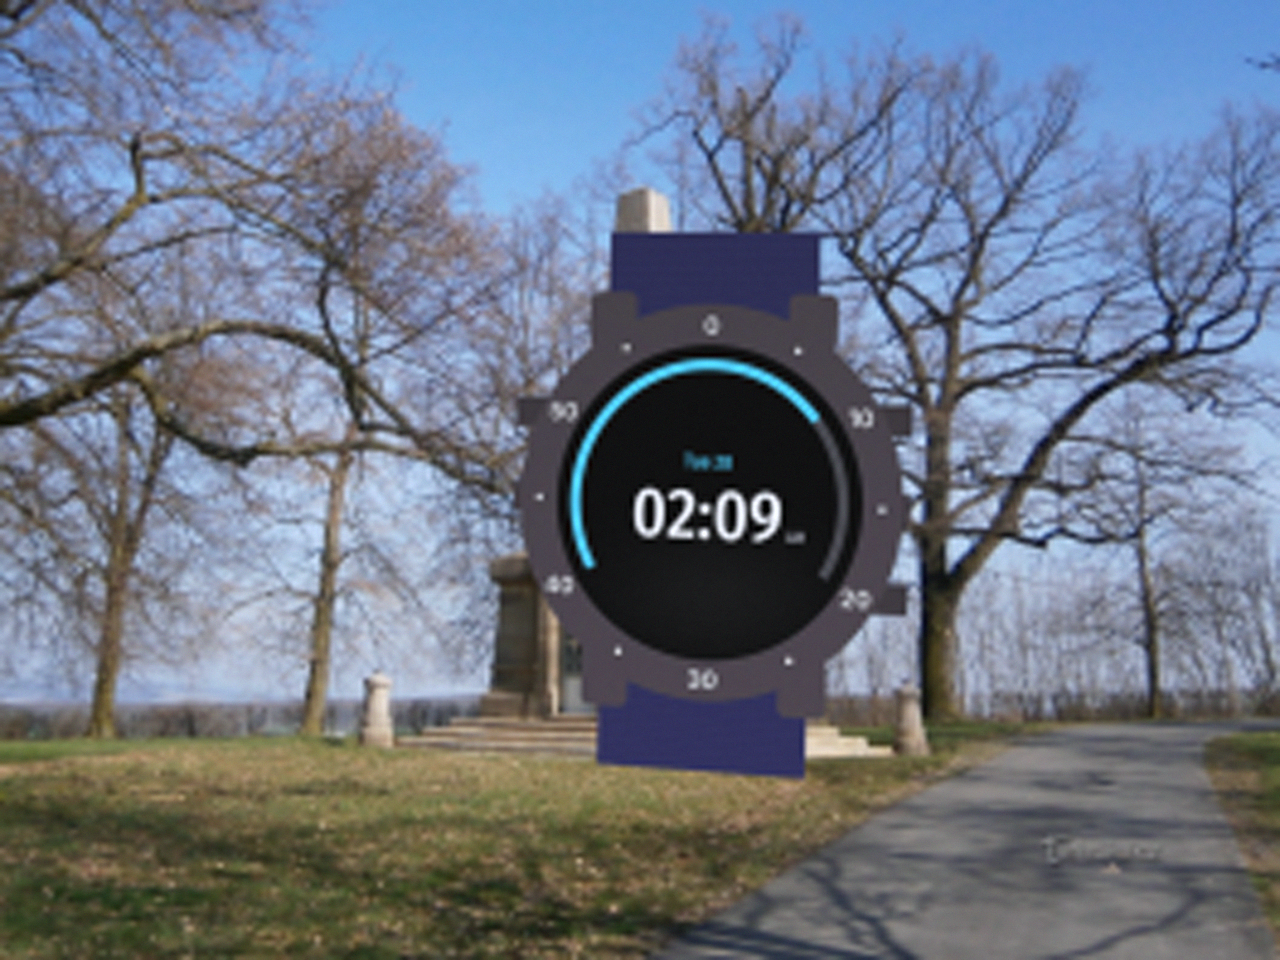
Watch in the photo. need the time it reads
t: 2:09
